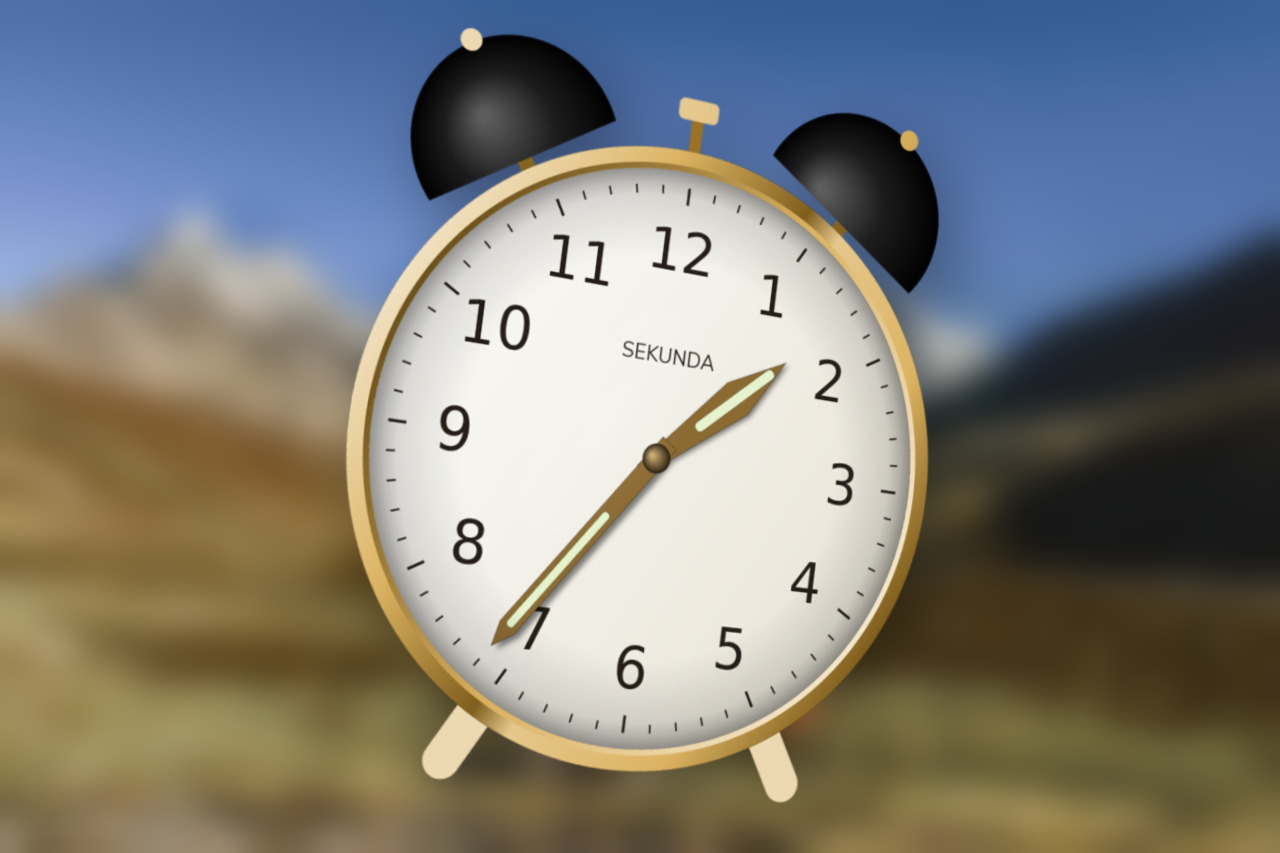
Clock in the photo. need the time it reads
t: 1:36
